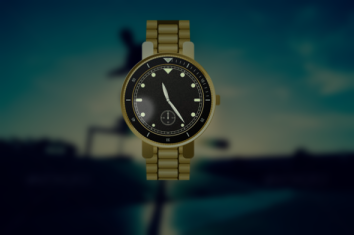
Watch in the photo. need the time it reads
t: 11:24
